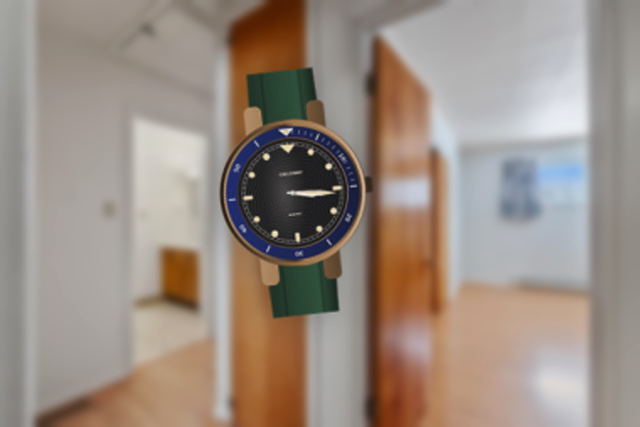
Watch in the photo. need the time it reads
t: 3:16
